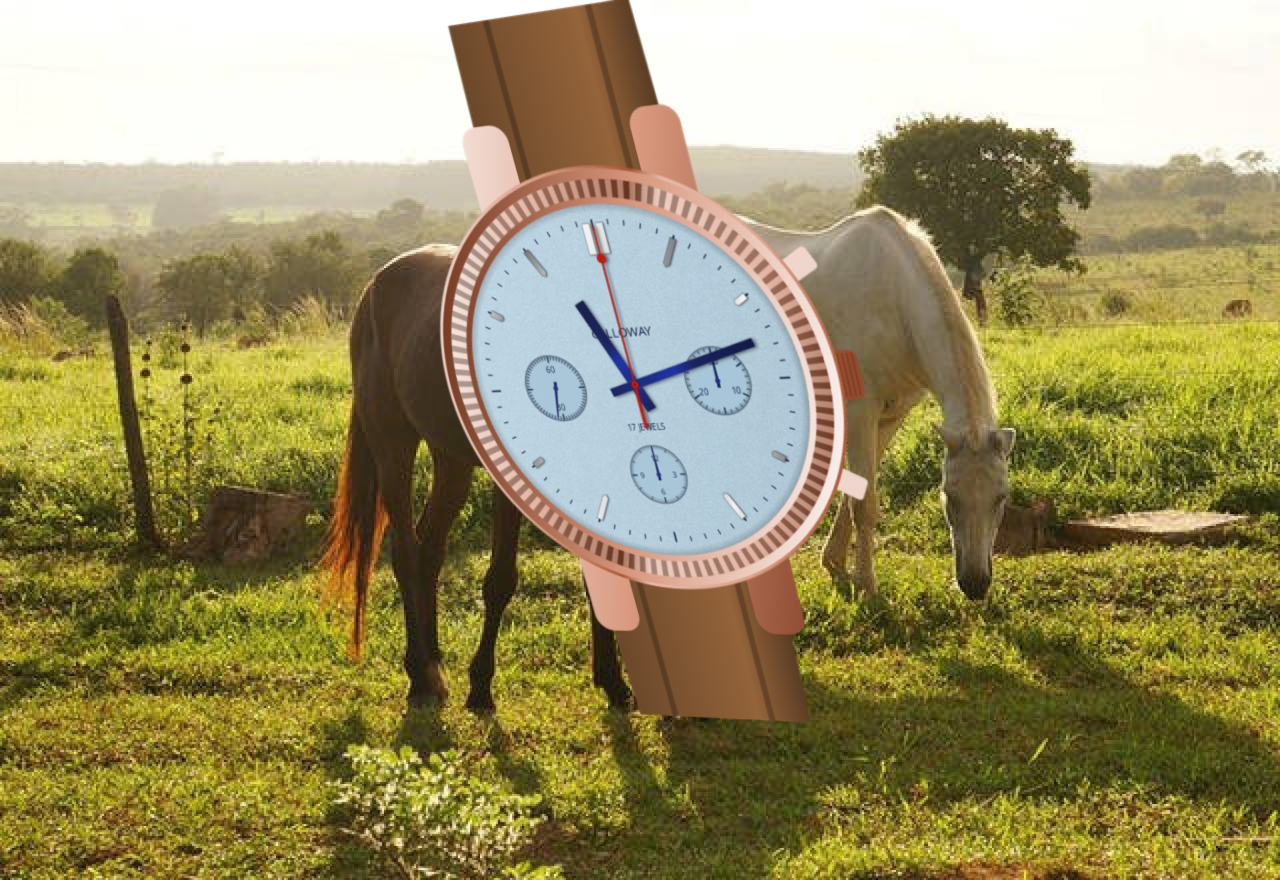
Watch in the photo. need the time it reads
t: 11:12:32
